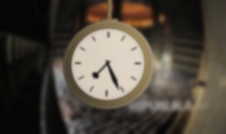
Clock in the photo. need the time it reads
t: 7:26
